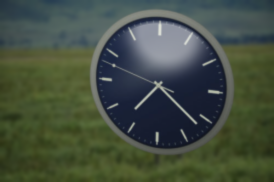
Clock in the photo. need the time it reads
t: 7:21:48
